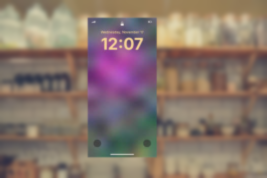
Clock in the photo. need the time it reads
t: 12:07
